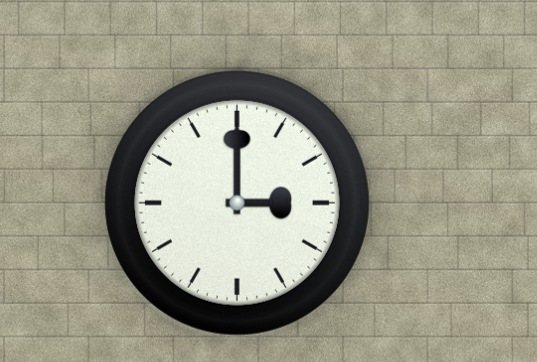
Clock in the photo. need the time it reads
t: 3:00
